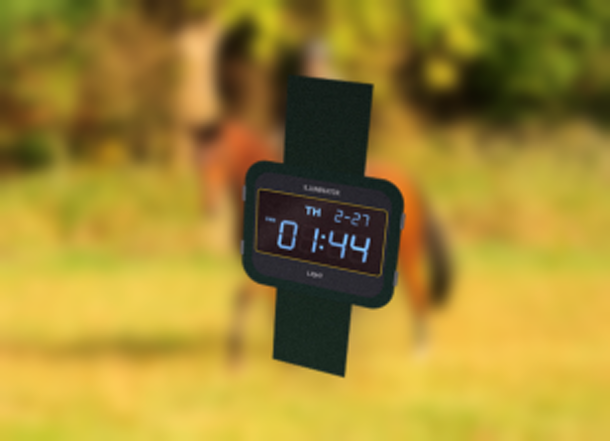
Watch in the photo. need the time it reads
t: 1:44
